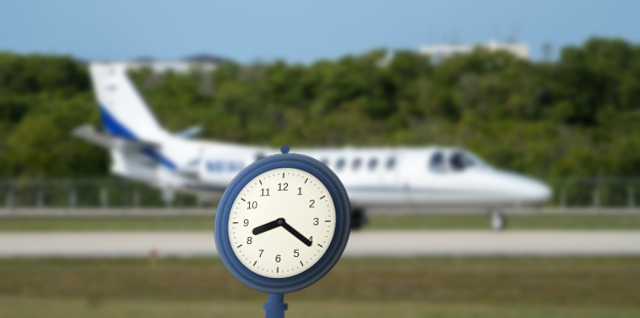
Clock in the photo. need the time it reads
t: 8:21
